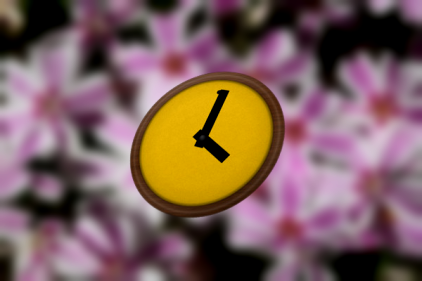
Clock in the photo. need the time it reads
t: 4:01
